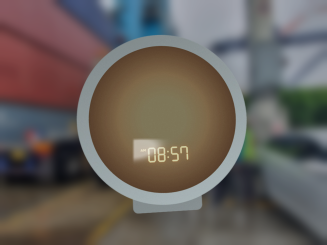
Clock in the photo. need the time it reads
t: 8:57
